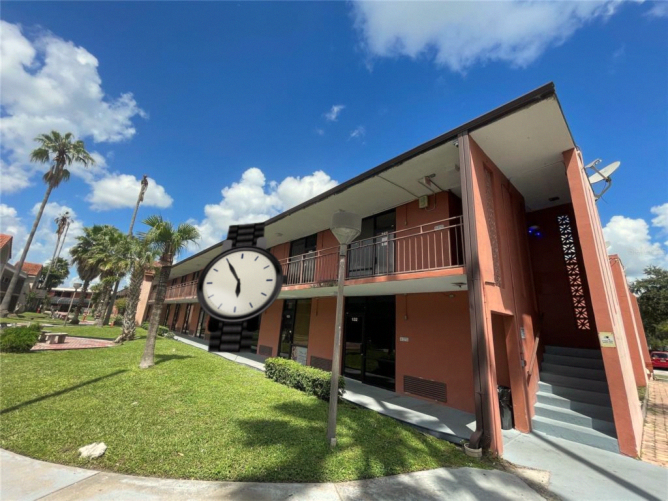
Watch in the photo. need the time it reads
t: 5:55
